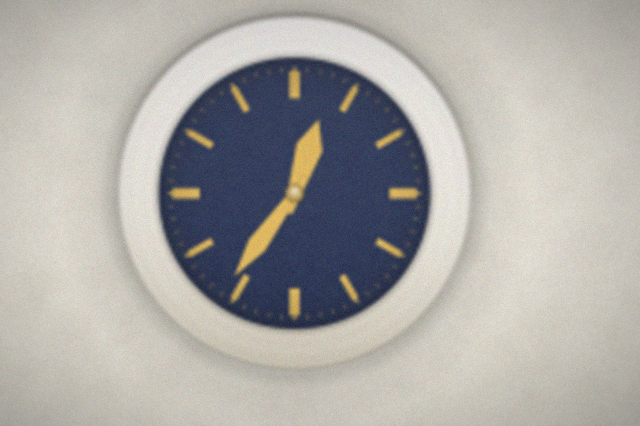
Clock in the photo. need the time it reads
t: 12:36
